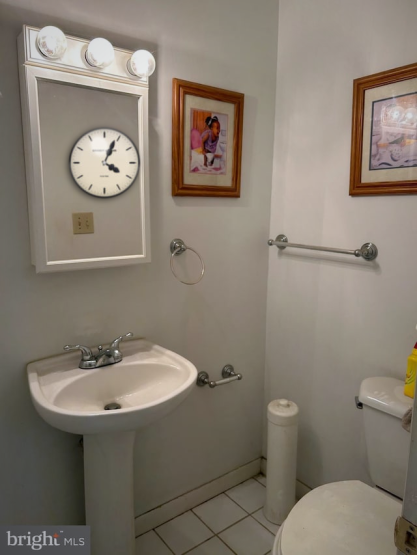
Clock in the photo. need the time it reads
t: 4:04
